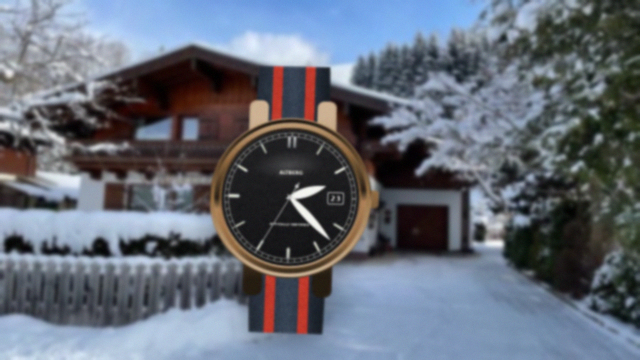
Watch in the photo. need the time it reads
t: 2:22:35
